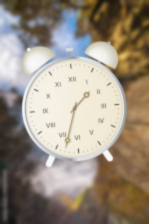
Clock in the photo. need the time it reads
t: 1:33
